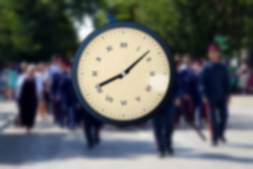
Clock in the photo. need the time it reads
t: 8:08
